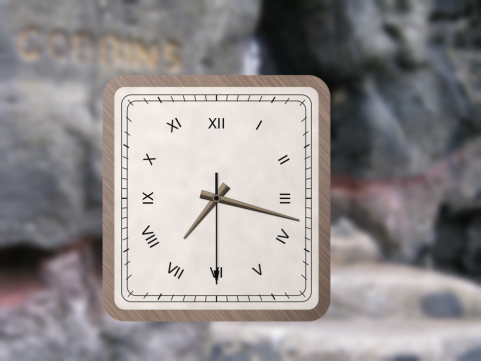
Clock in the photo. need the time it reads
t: 7:17:30
